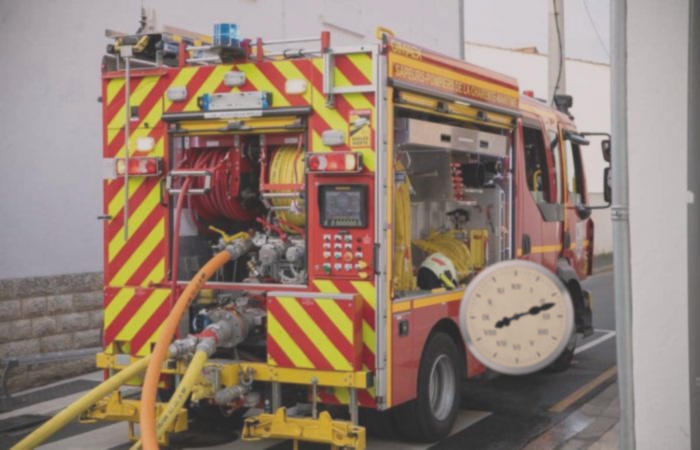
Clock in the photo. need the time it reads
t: 8:12
